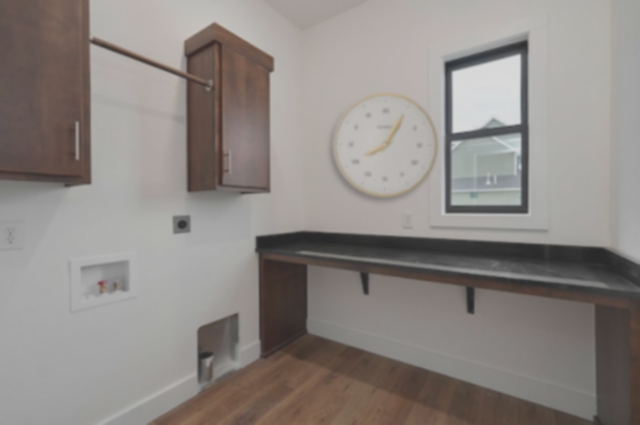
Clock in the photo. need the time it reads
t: 8:05
